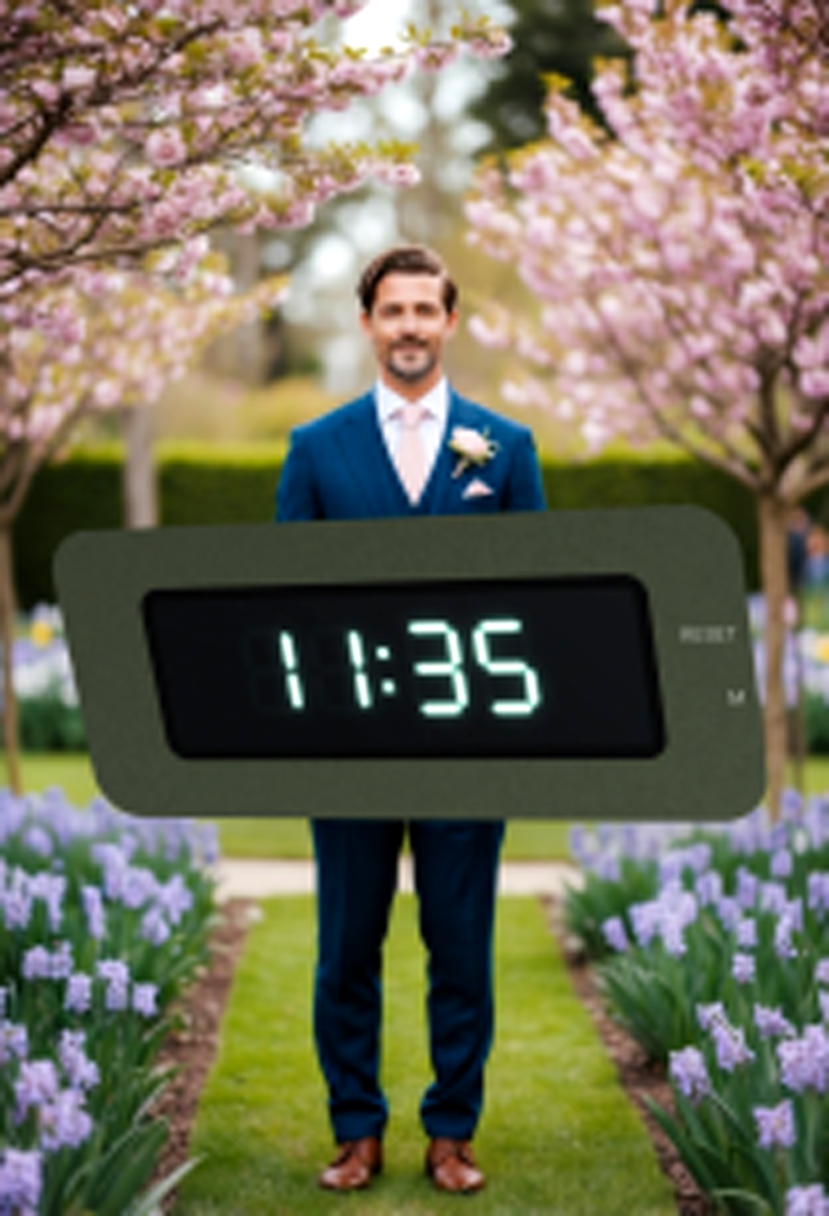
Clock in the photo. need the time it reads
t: 11:35
